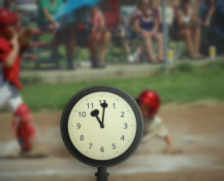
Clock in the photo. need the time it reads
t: 11:01
